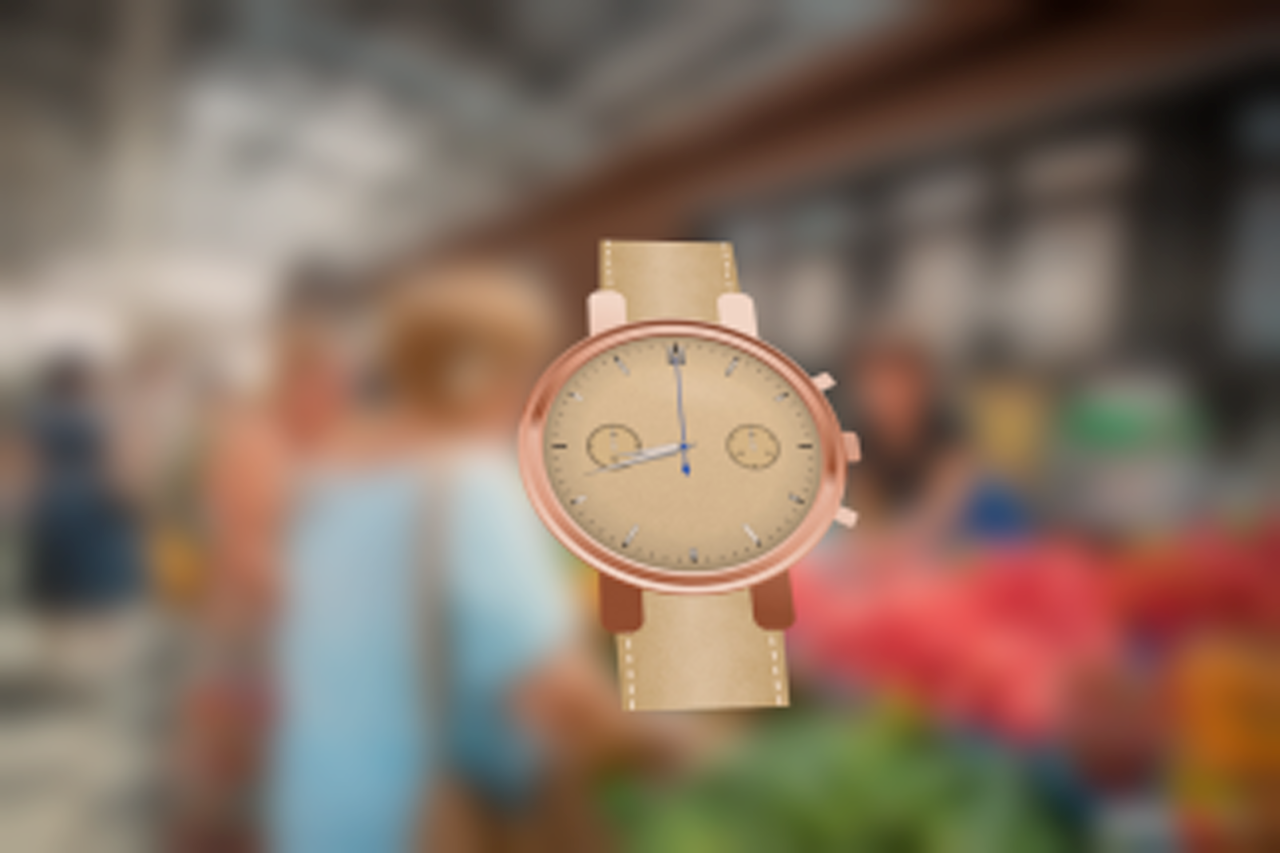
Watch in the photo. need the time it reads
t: 8:42
